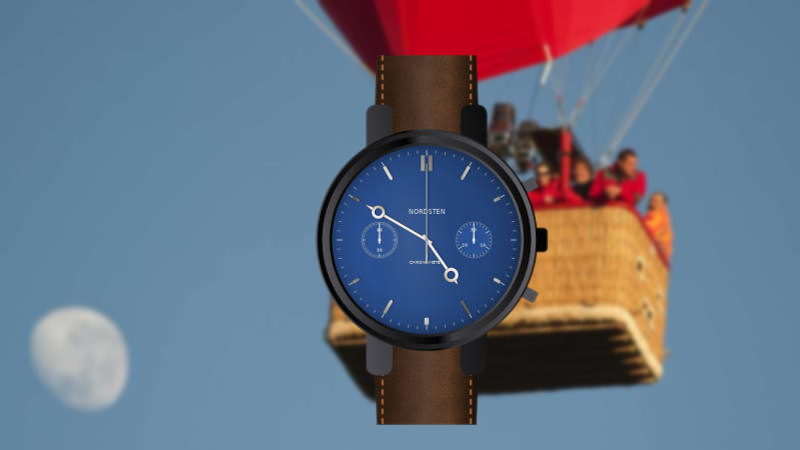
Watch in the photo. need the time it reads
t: 4:50
